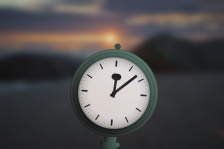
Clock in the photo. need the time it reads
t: 12:08
